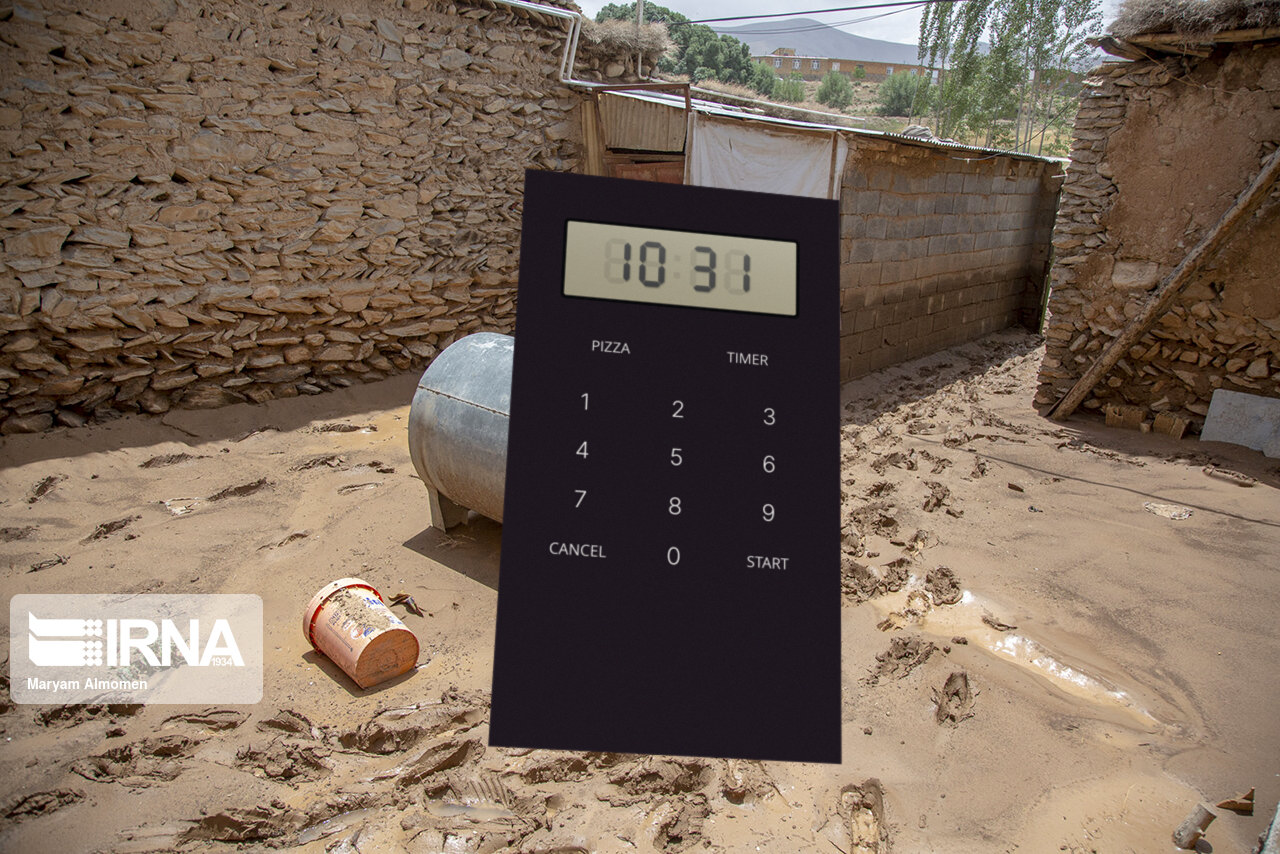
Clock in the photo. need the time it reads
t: 10:31
